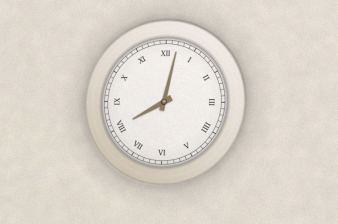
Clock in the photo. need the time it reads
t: 8:02
